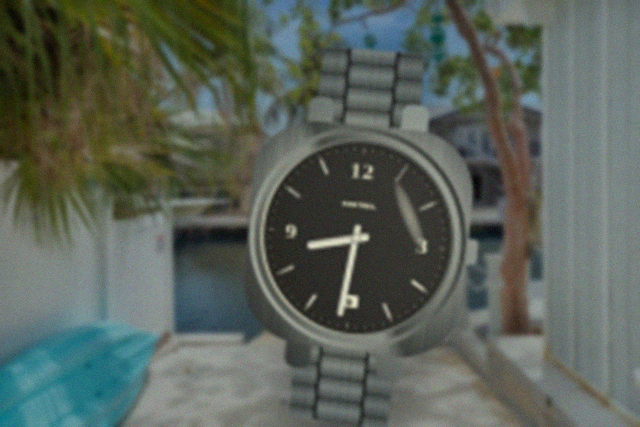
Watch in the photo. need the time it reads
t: 8:31
